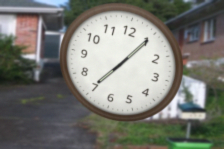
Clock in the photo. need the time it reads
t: 7:05
